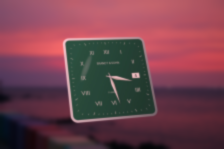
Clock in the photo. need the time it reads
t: 3:28
